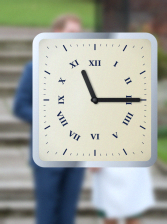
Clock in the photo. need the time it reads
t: 11:15
